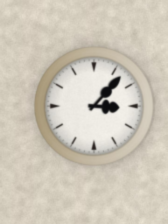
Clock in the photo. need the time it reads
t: 3:07
